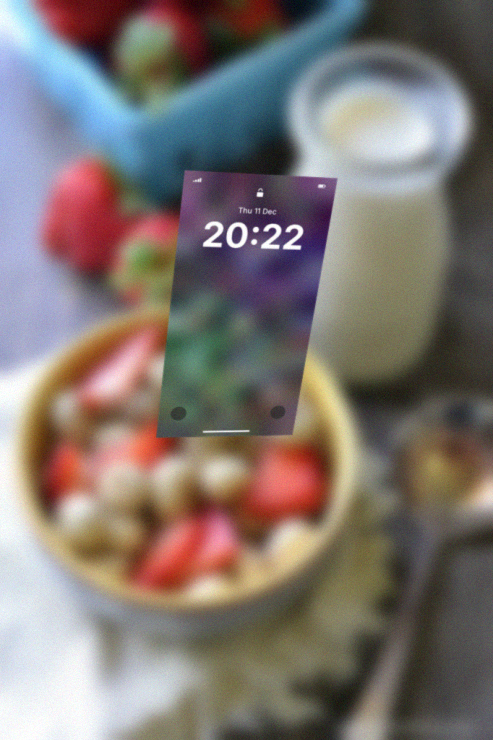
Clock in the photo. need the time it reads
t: 20:22
